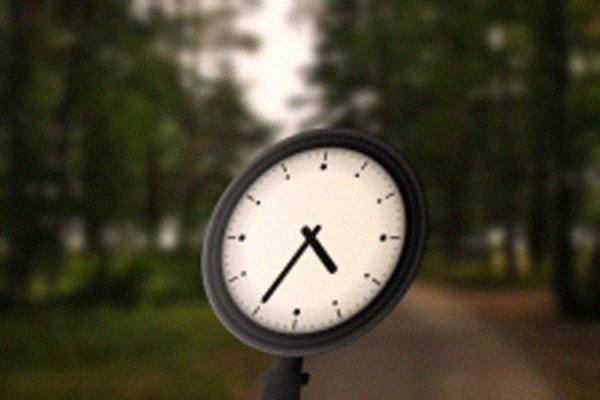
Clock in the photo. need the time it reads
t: 4:35
